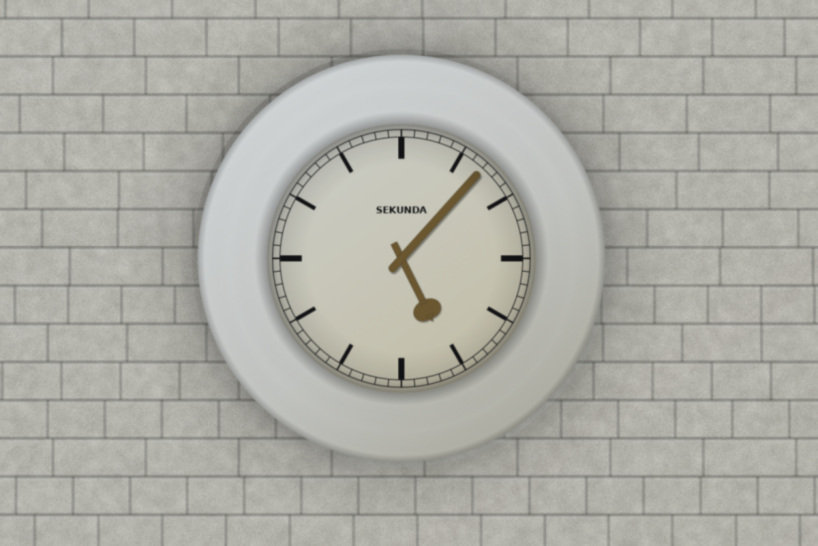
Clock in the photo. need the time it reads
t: 5:07
